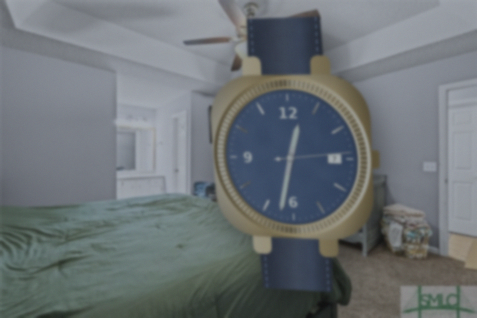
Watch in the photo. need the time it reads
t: 12:32:14
